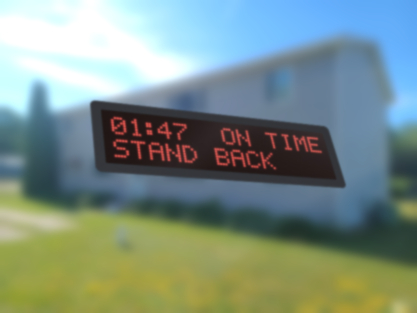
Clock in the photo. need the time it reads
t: 1:47
